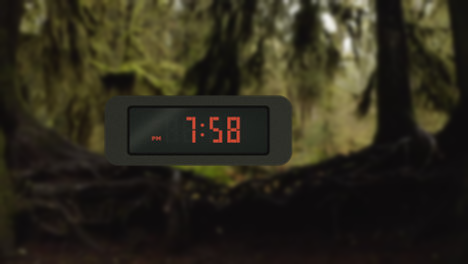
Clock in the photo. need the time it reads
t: 7:58
